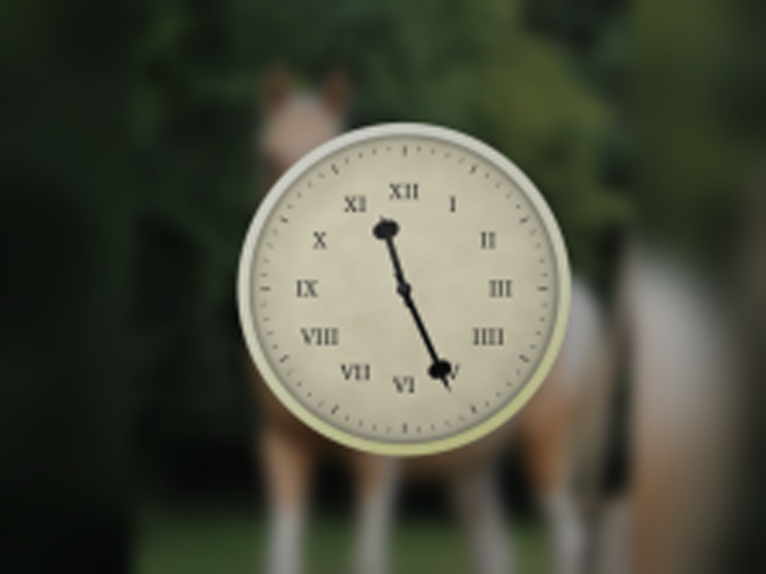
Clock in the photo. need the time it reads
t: 11:26
